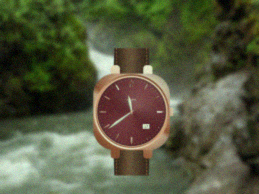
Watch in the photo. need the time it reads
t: 11:39
